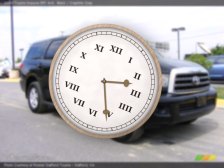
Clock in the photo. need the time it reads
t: 2:26
